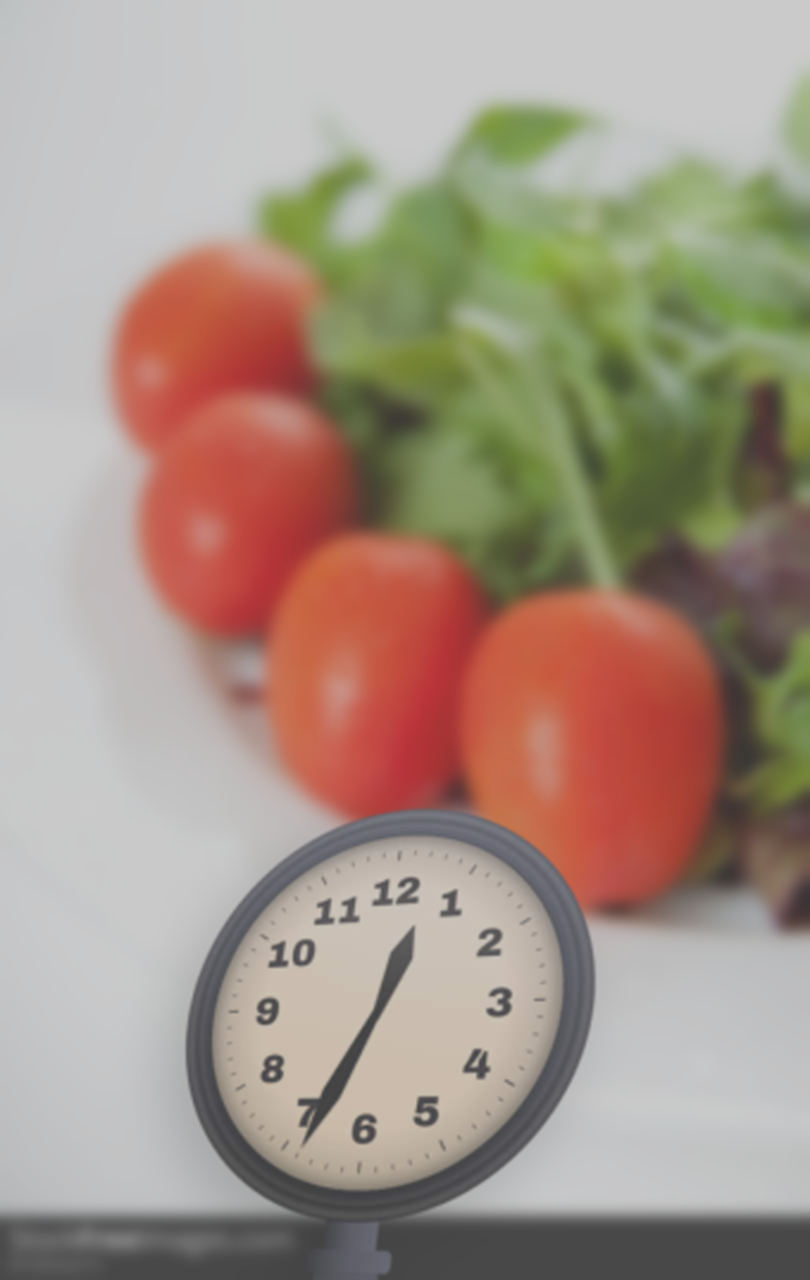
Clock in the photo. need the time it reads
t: 12:34
